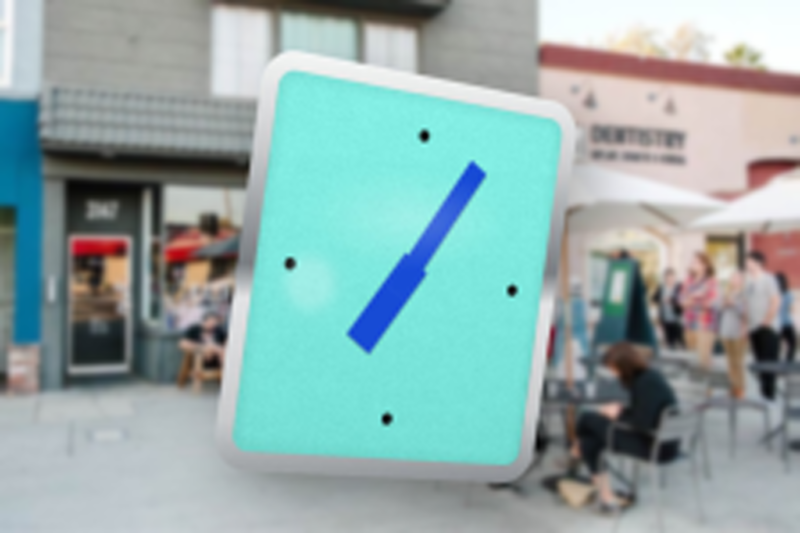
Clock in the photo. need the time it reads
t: 7:05
